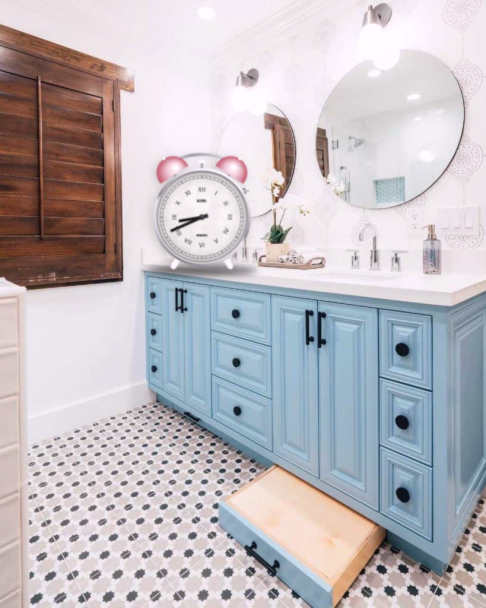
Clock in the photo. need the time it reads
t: 8:41
